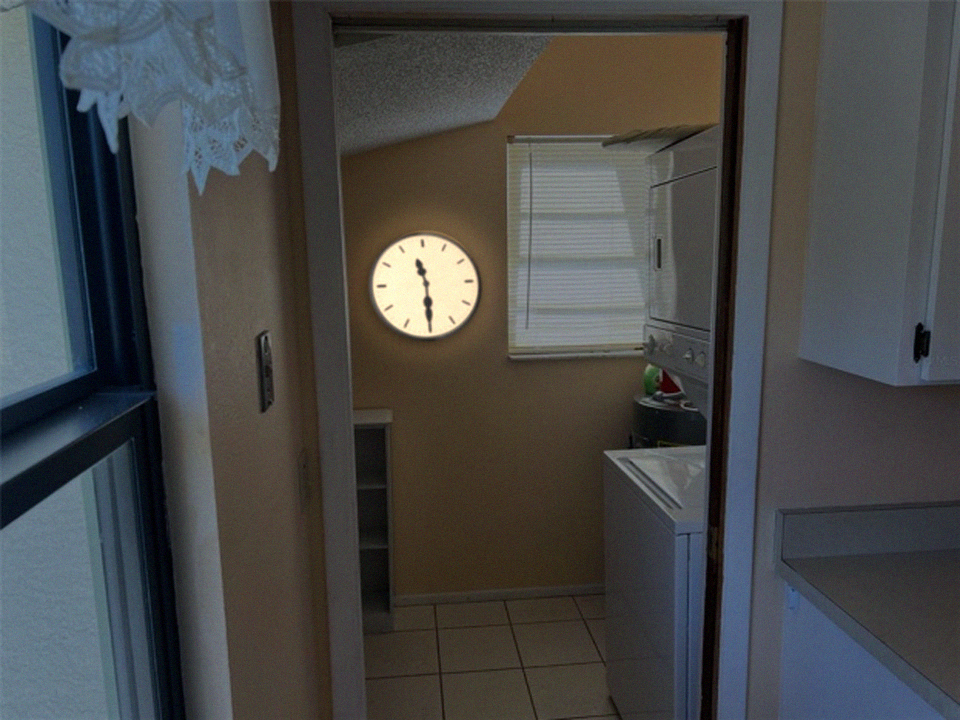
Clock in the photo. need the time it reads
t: 11:30
